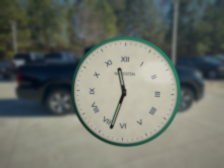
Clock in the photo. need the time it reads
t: 11:33
